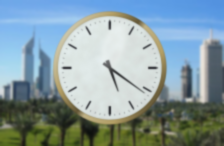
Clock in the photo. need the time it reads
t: 5:21
